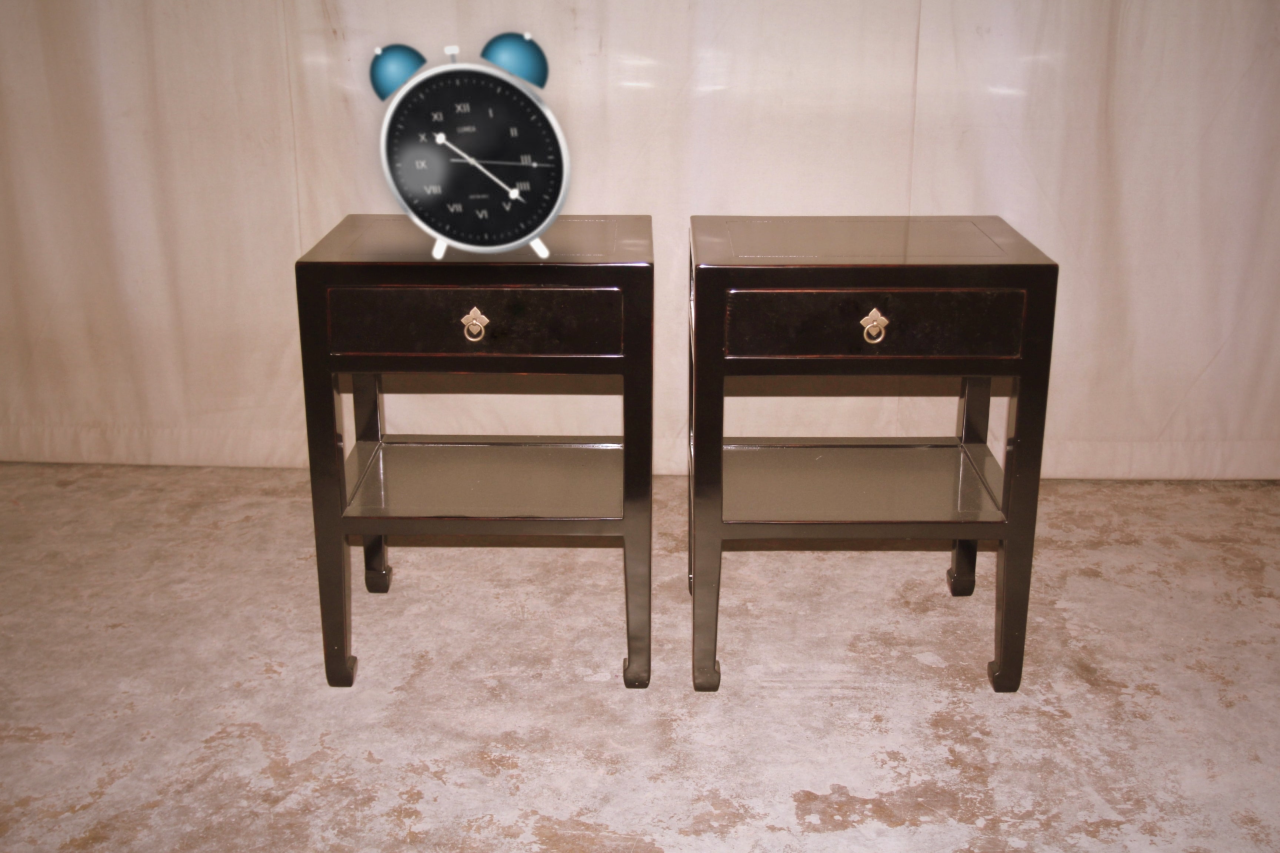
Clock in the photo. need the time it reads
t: 10:22:16
